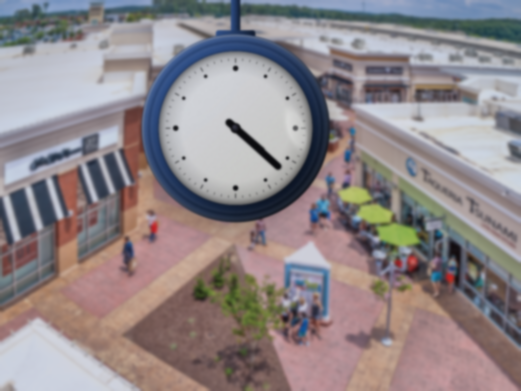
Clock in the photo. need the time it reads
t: 4:22
